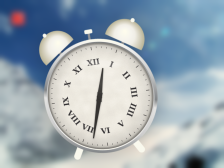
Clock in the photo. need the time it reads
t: 12:33
